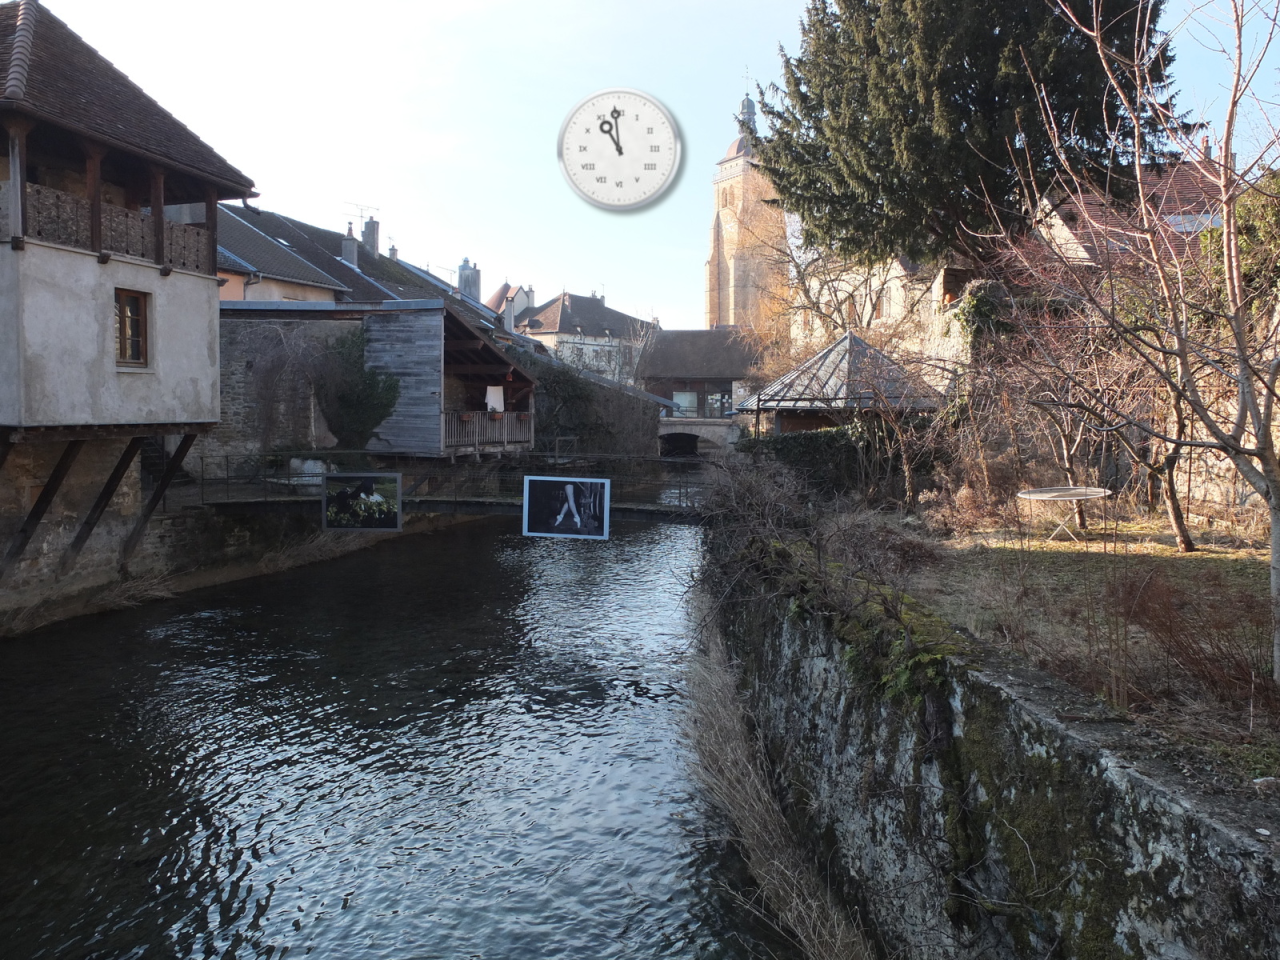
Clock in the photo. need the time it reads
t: 10:59
